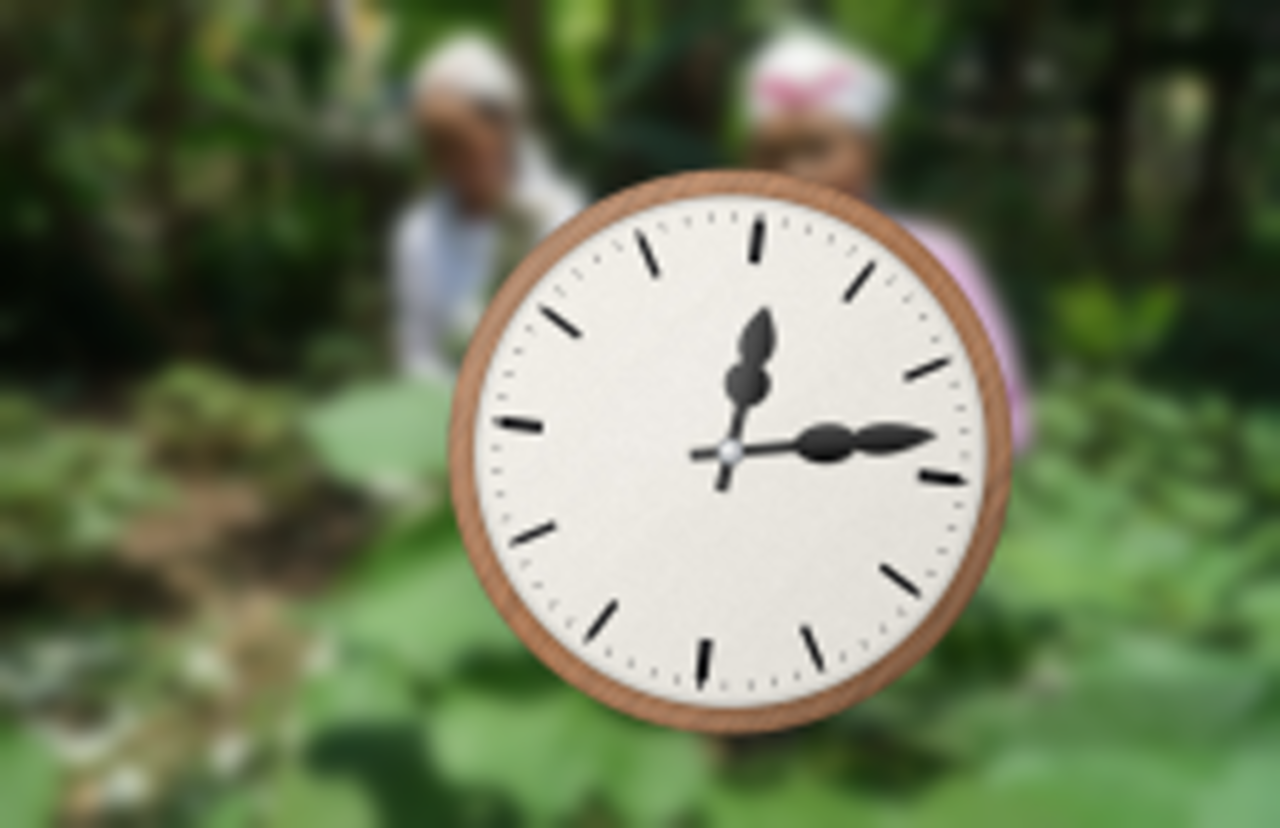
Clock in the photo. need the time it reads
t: 12:13
